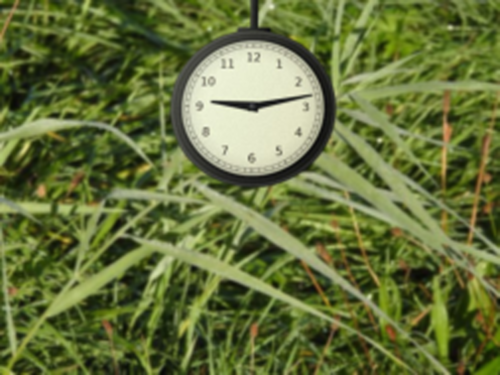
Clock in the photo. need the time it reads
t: 9:13
